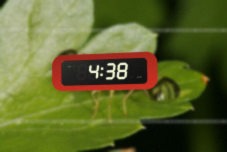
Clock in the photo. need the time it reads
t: 4:38
